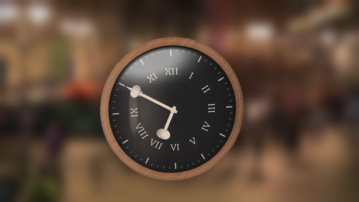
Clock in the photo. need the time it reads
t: 6:50
